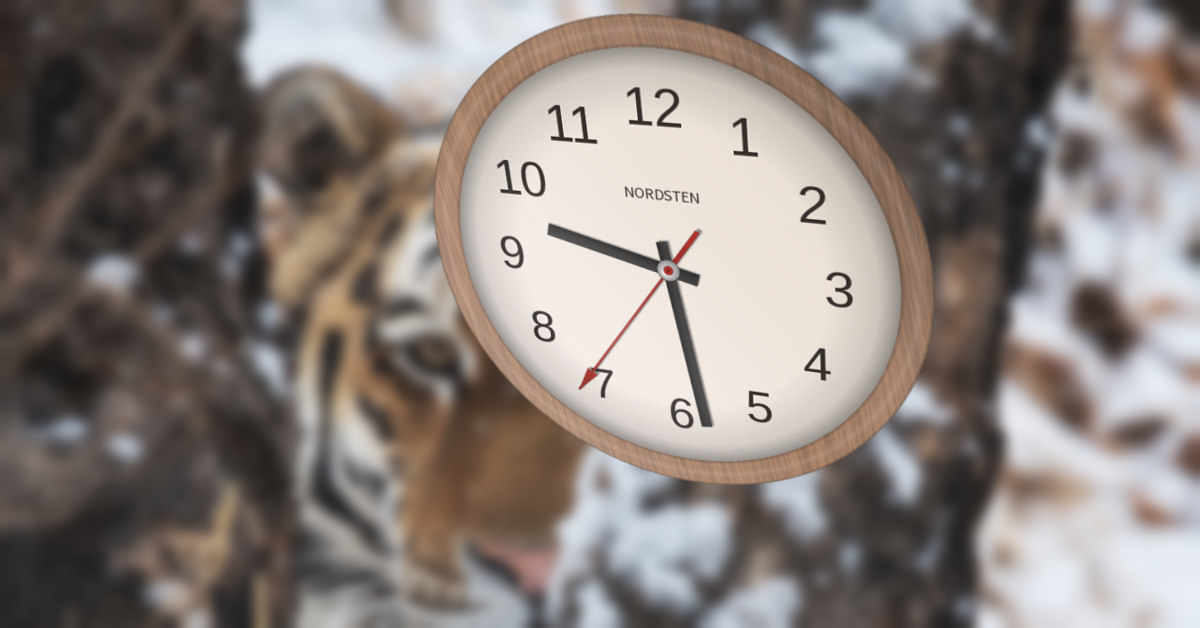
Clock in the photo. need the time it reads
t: 9:28:36
